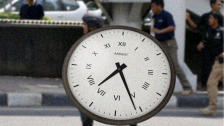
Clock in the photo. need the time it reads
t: 7:26
